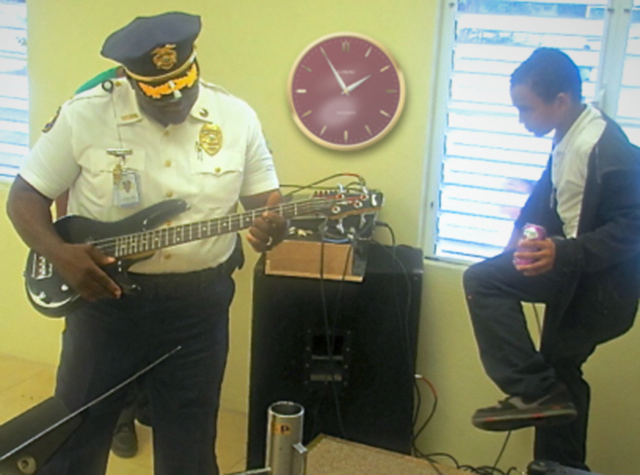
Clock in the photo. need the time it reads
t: 1:55
